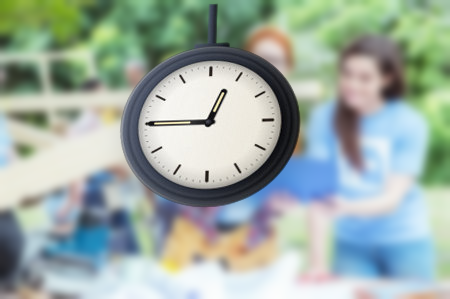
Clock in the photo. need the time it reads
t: 12:45
